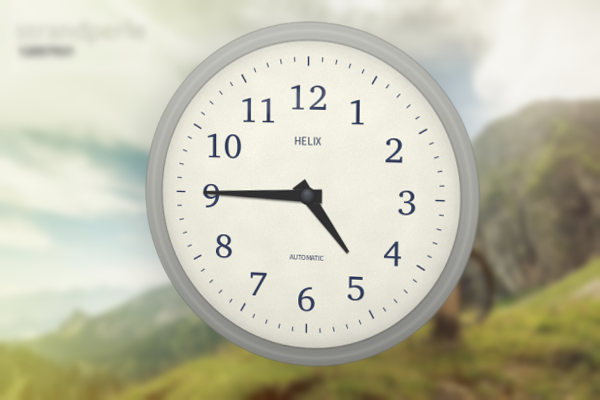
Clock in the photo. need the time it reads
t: 4:45
